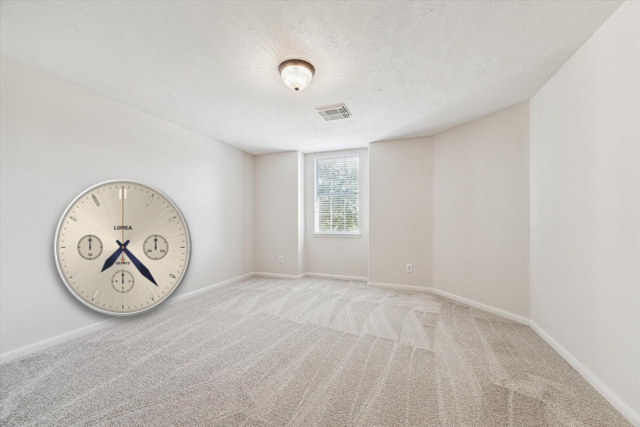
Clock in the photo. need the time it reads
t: 7:23
